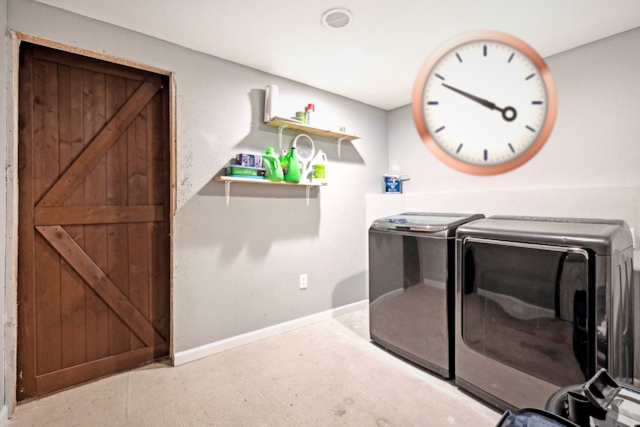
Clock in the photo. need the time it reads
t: 3:49
